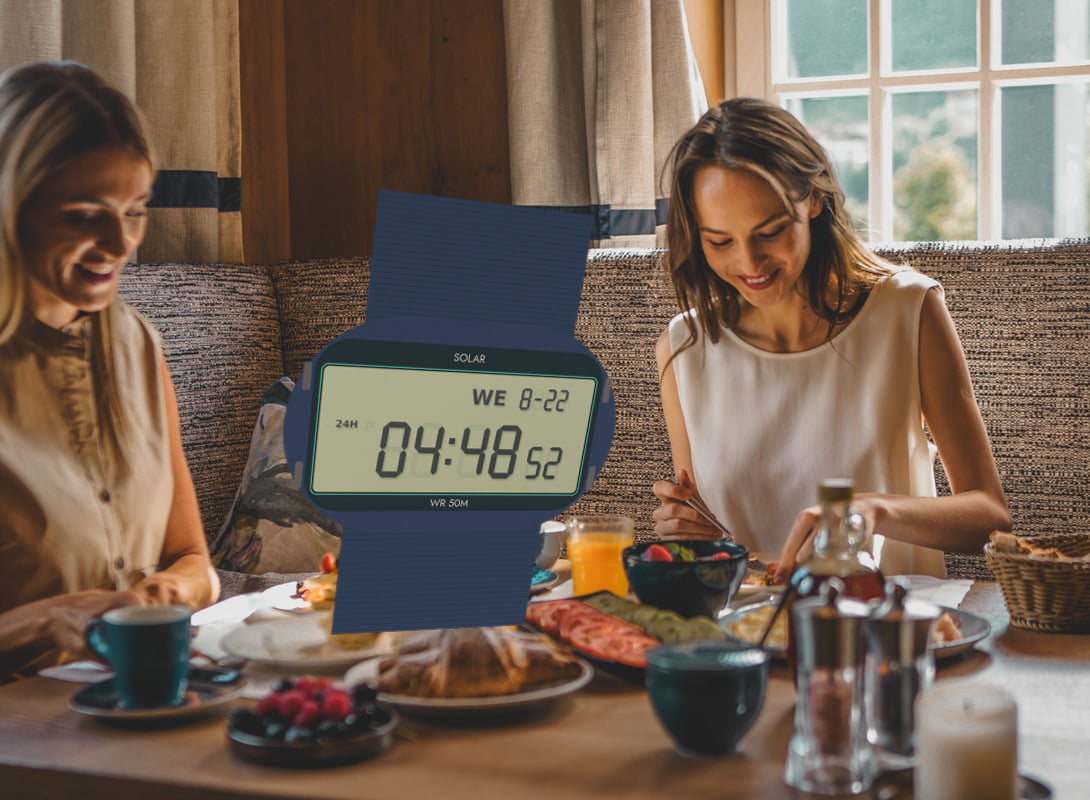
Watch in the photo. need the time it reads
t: 4:48:52
